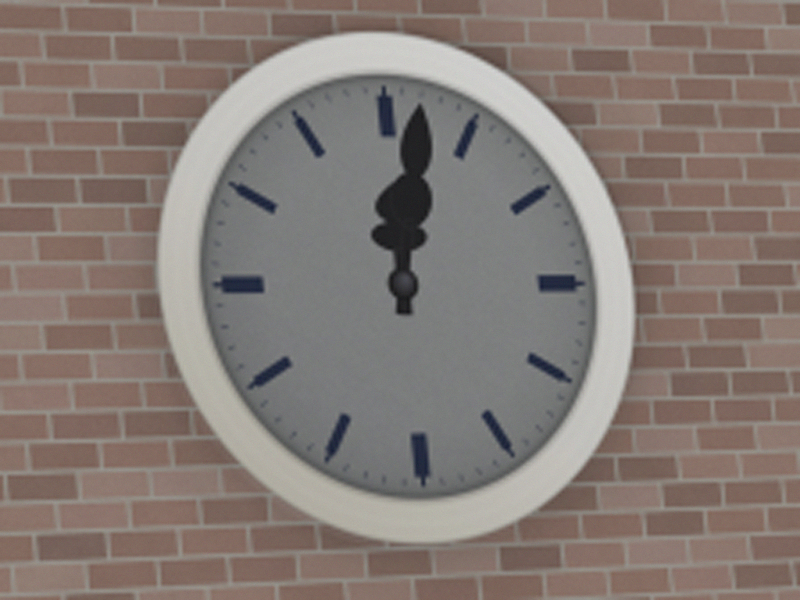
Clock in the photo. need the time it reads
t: 12:02
